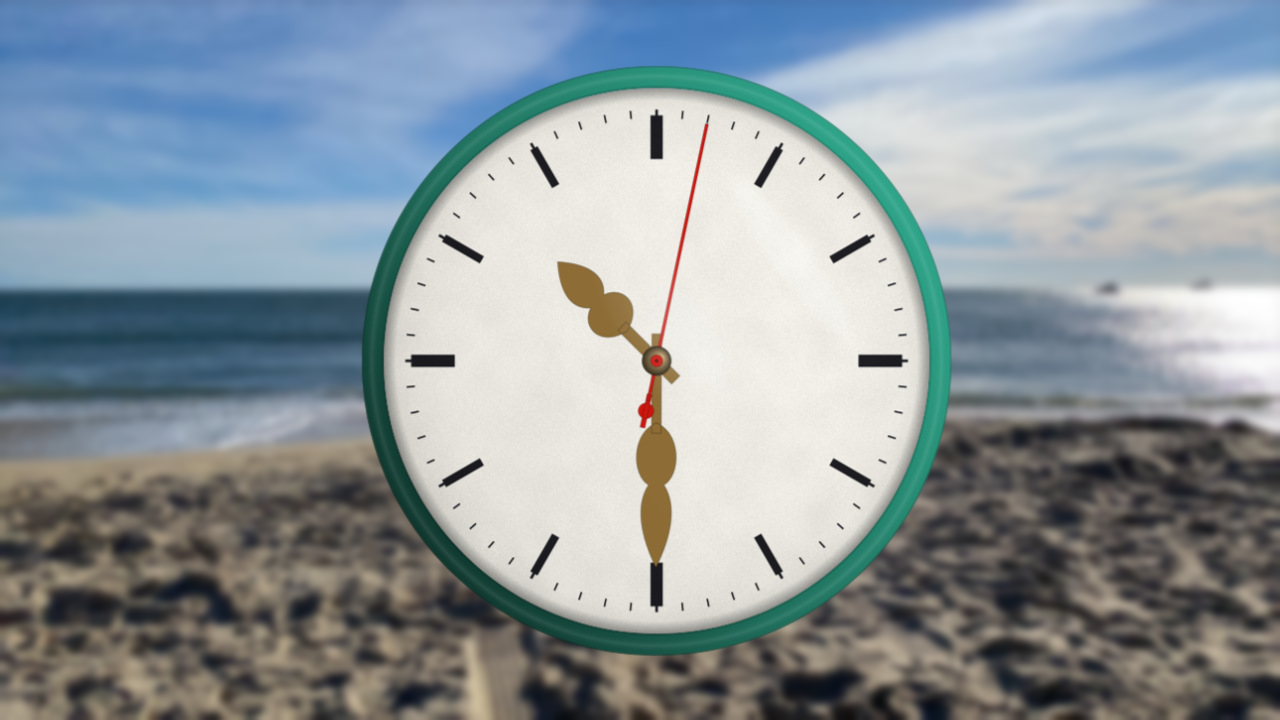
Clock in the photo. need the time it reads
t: 10:30:02
